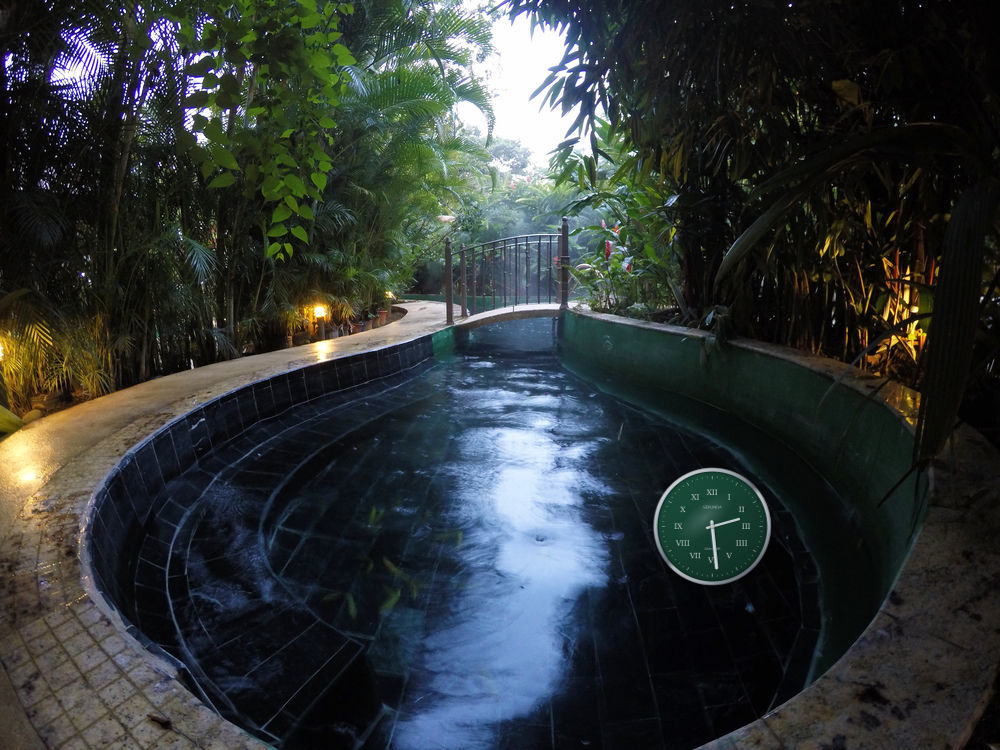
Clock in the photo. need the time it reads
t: 2:29
